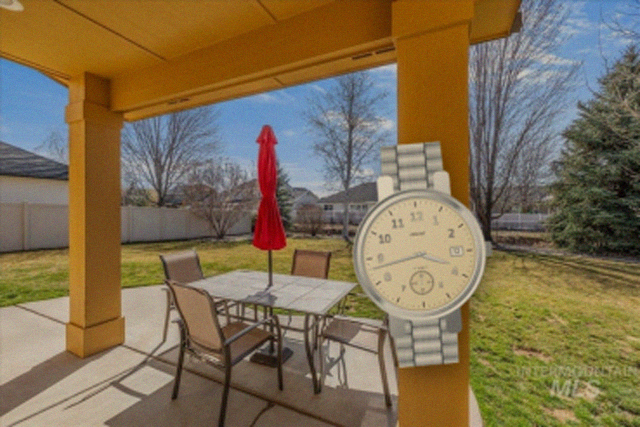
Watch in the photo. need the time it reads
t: 3:43
